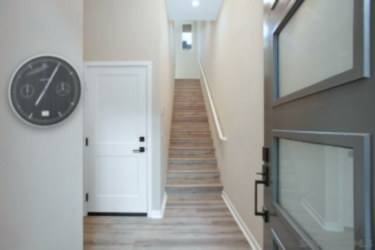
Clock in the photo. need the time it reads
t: 7:05
